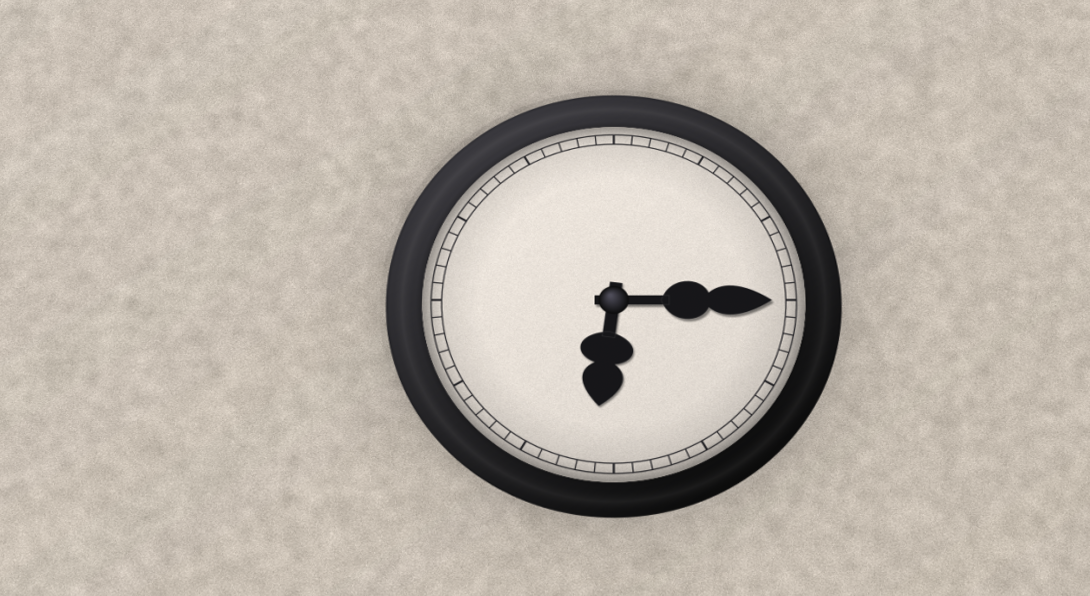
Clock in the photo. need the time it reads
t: 6:15
